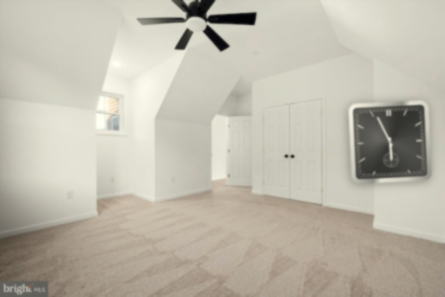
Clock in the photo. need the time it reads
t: 5:56
